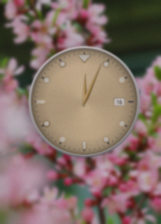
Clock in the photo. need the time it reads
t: 12:04
